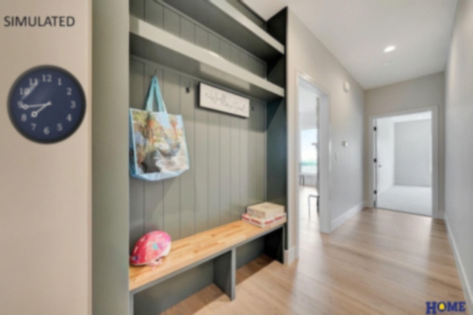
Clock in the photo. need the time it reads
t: 7:44
